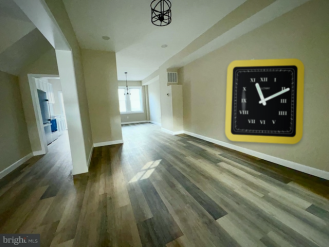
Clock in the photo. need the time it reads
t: 11:11
